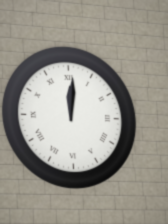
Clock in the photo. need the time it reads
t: 12:01
